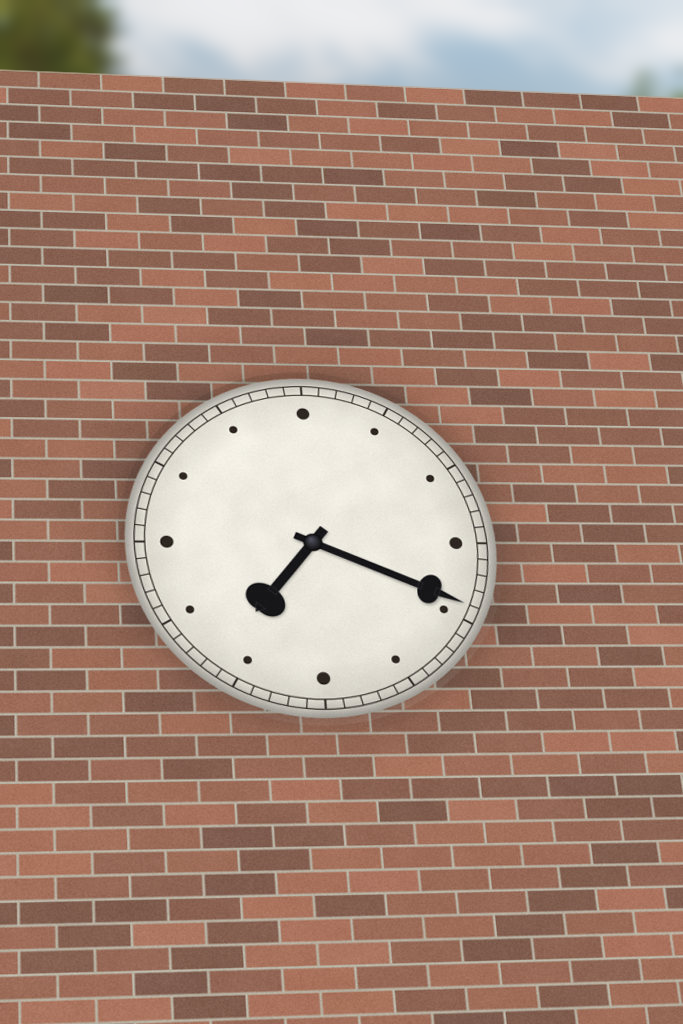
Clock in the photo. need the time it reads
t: 7:19
